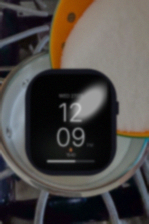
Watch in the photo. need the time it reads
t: 12:09
